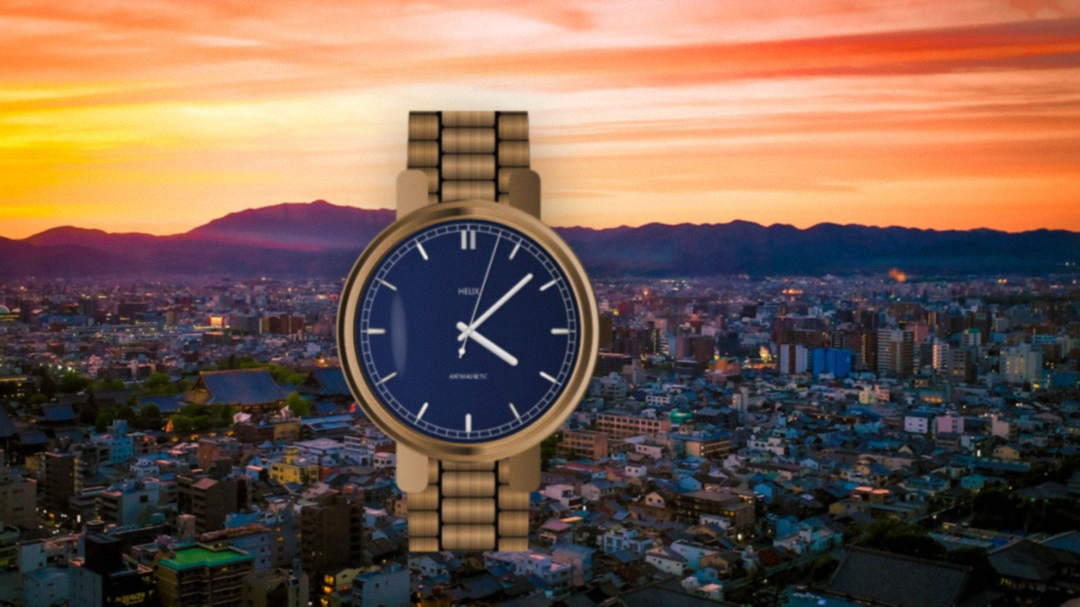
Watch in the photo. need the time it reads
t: 4:08:03
